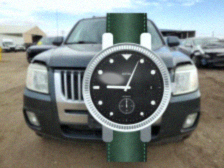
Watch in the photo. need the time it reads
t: 9:04
